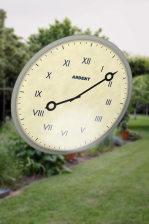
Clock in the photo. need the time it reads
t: 8:08
